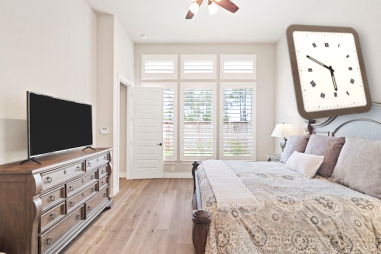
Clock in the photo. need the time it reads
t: 5:50
